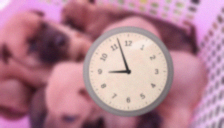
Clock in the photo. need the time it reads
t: 8:57
